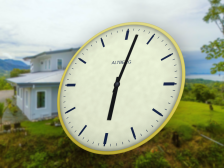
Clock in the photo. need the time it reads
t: 6:02
